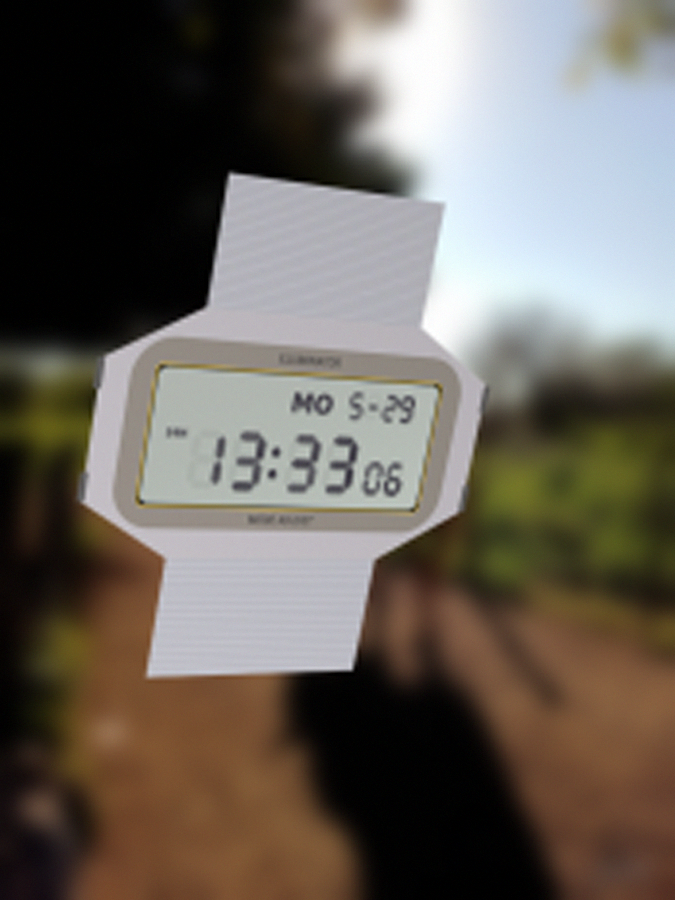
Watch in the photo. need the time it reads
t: 13:33:06
